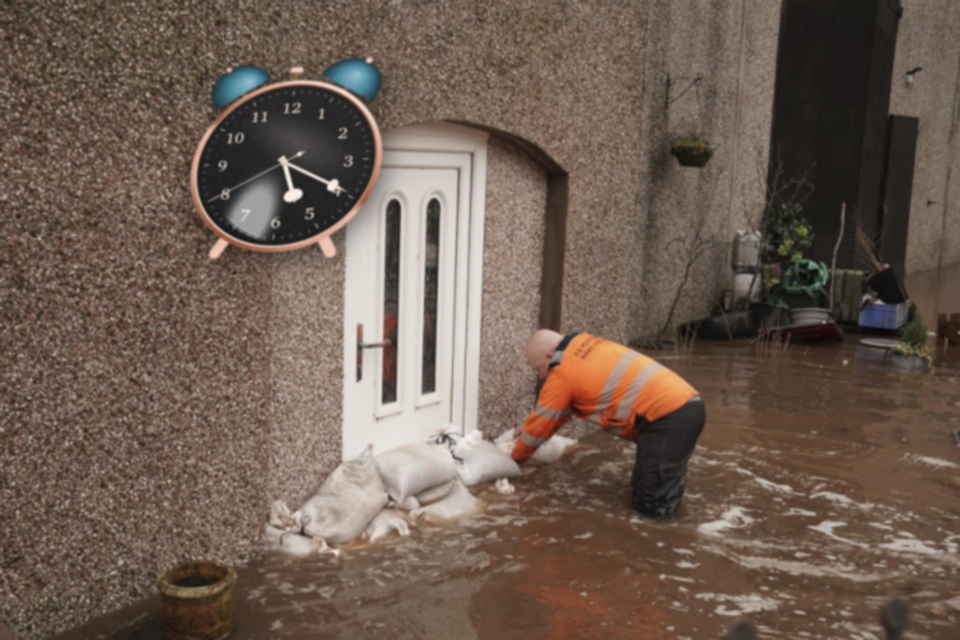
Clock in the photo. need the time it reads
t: 5:19:40
